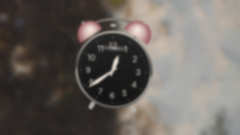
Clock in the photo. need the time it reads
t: 12:39
